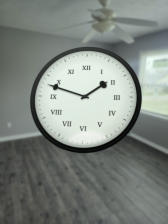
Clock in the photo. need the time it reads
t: 1:48
